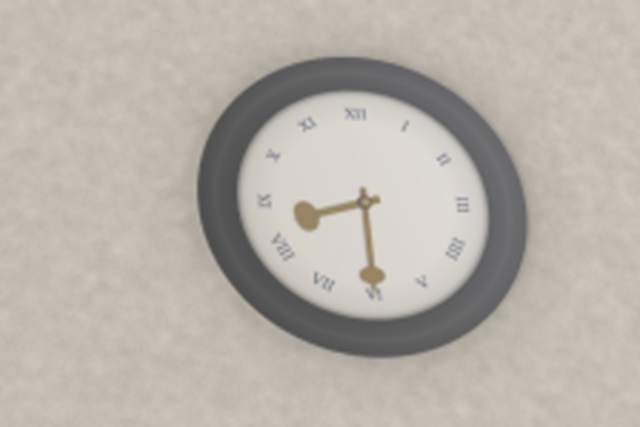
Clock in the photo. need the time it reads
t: 8:30
